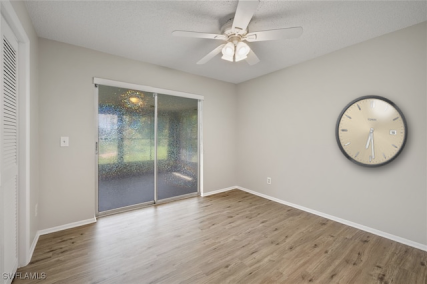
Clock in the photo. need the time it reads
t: 6:29
